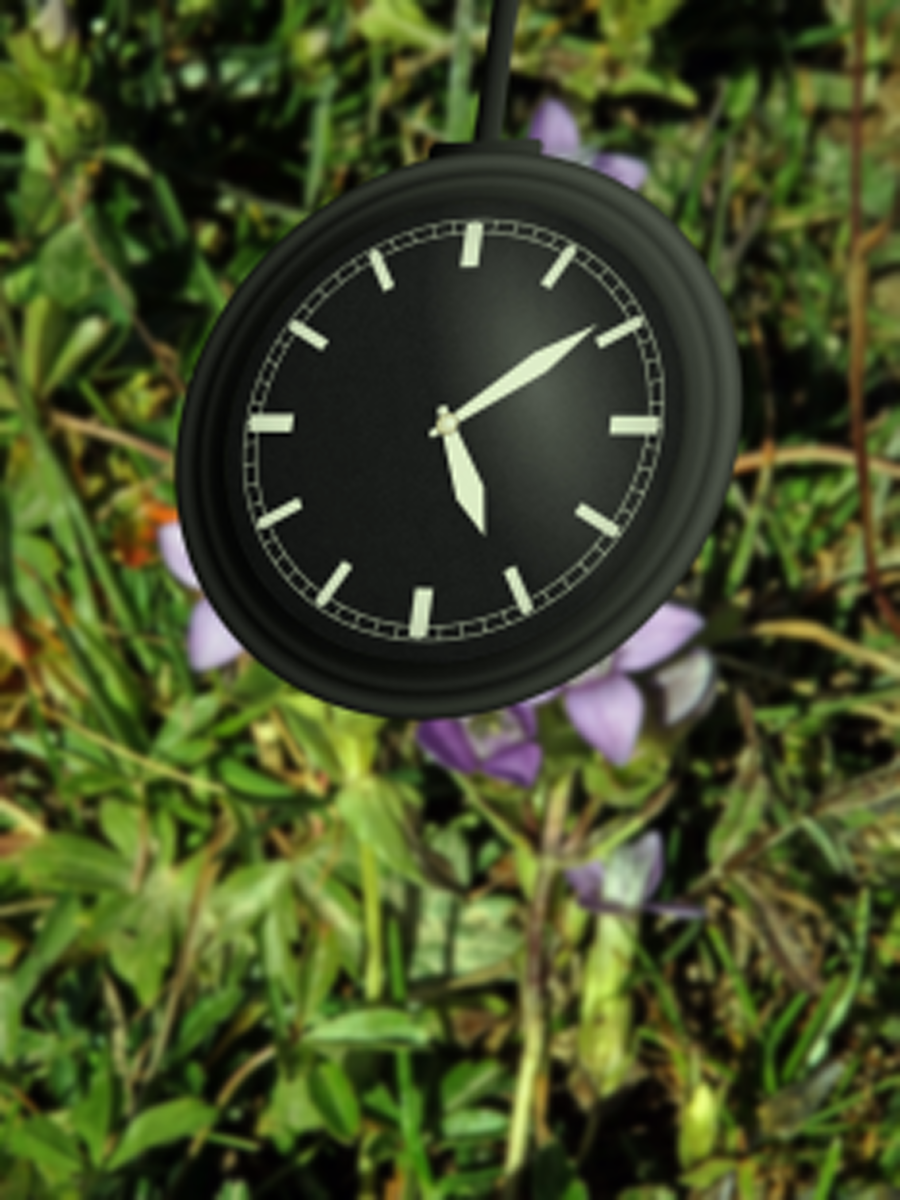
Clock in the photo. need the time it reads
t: 5:09
